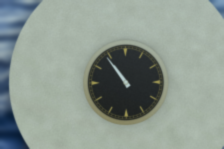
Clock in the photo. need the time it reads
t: 10:54
